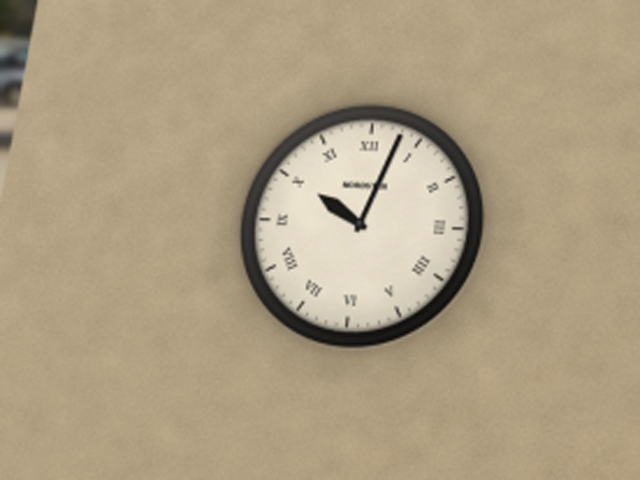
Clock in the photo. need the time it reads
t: 10:03
